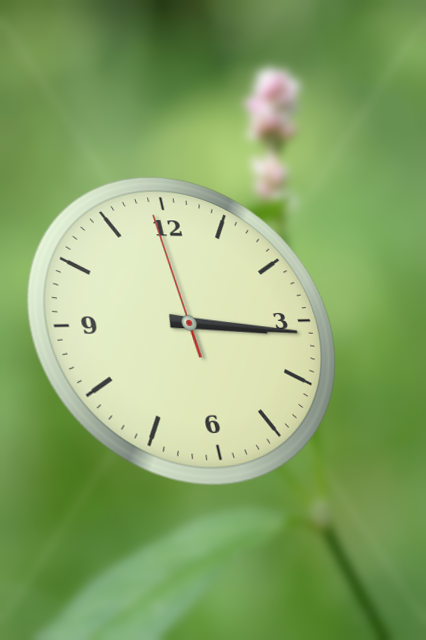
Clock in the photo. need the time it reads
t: 3:15:59
